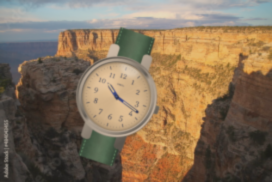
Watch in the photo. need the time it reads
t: 10:18
